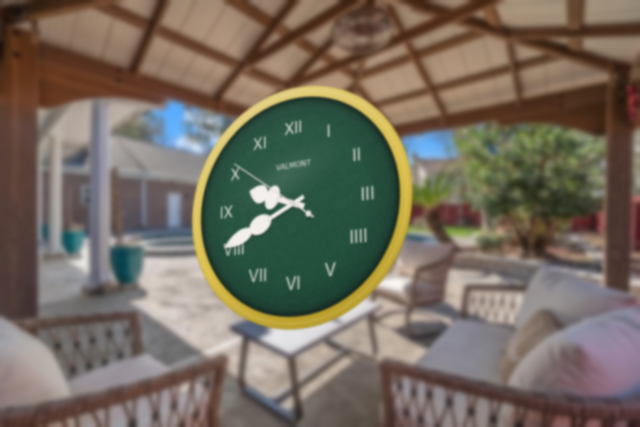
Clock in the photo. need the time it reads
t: 9:40:51
